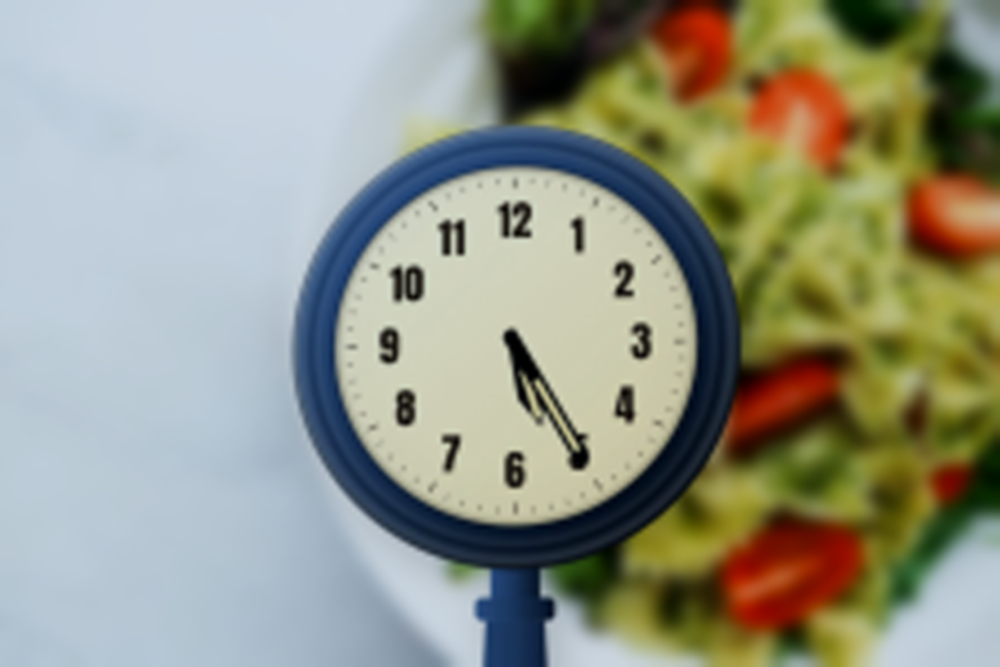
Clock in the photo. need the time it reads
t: 5:25
